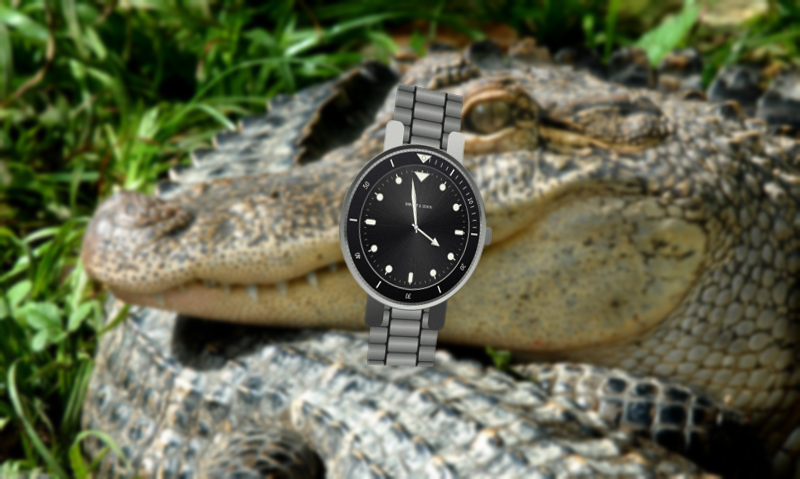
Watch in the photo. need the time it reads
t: 3:58
